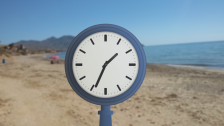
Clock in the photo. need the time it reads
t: 1:34
